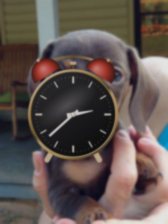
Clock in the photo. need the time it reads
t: 2:38
